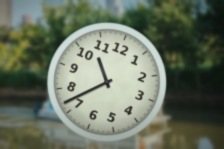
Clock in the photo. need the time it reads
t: 10:37
